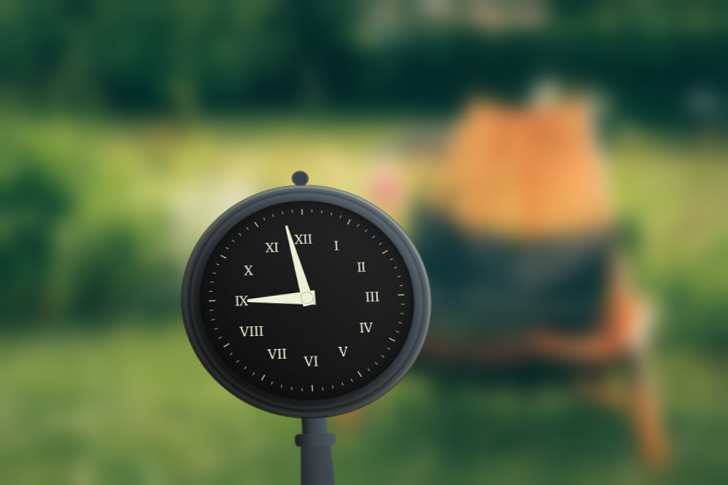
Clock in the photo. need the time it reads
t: 8:58
